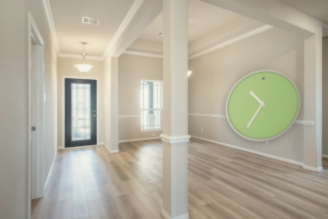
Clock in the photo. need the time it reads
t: 10:35
